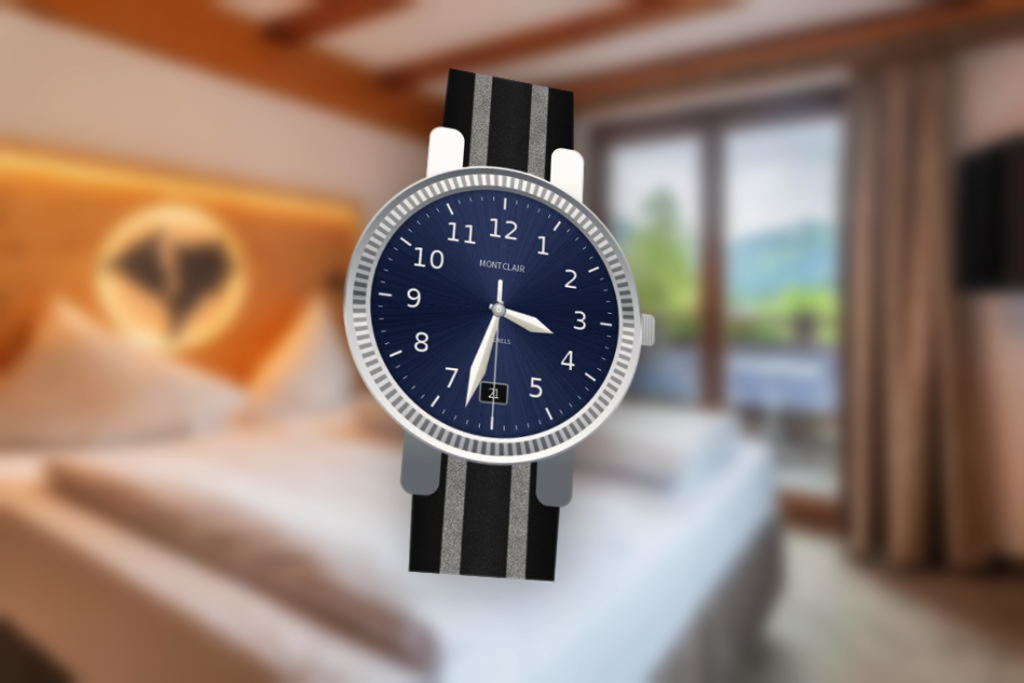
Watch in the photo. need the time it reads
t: 3:32:30
